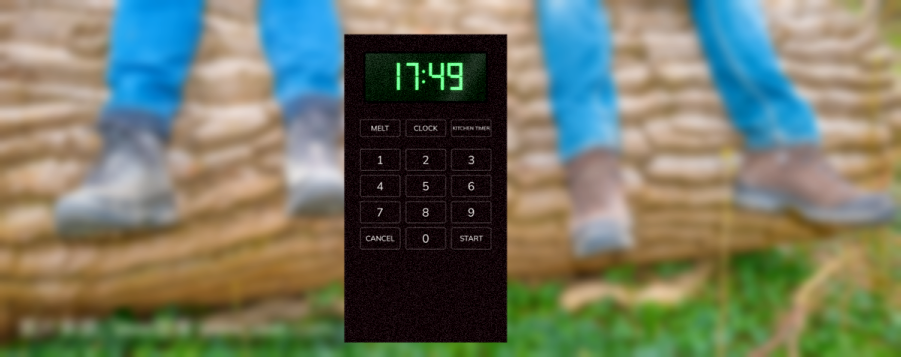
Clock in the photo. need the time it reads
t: 17:49
